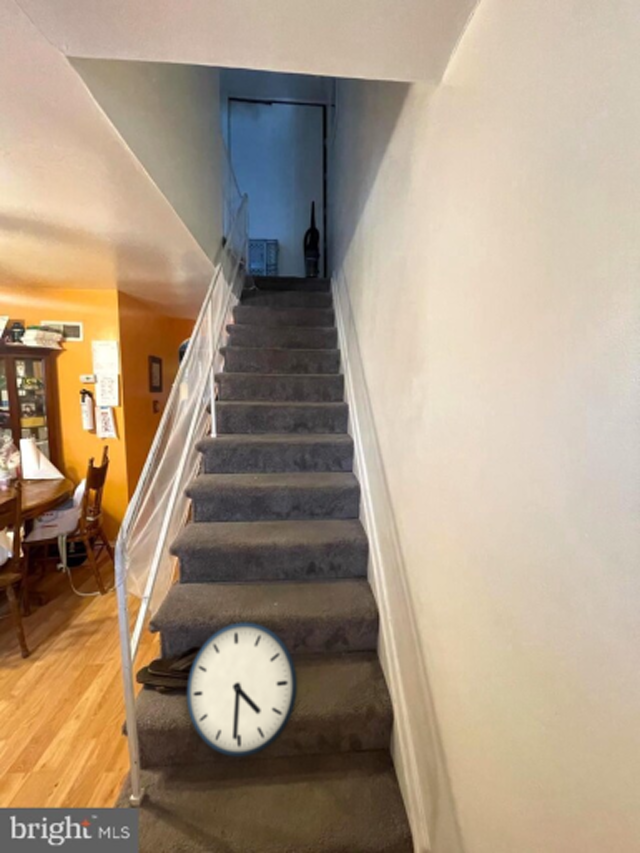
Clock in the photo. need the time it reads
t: 4:31
